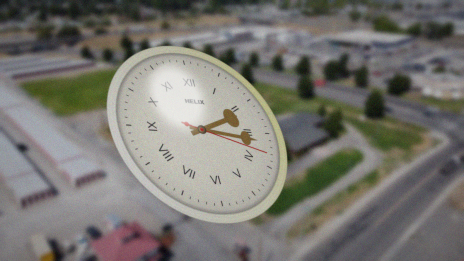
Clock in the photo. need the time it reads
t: 2:16:18
